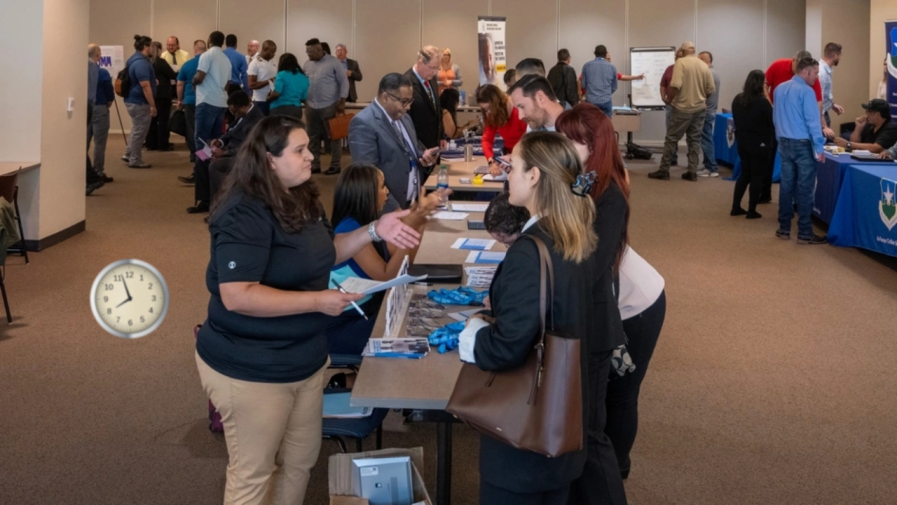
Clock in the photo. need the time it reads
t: 7:57
